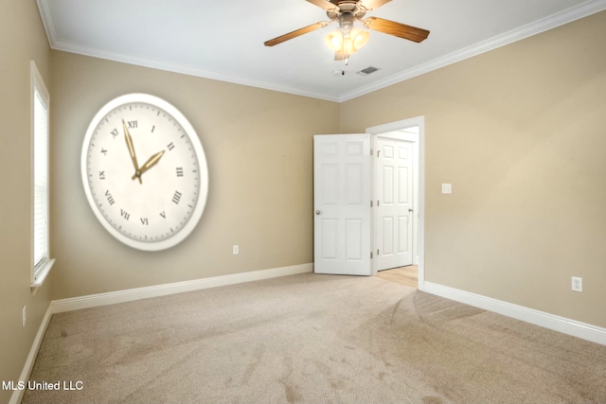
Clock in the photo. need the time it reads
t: 1:58
